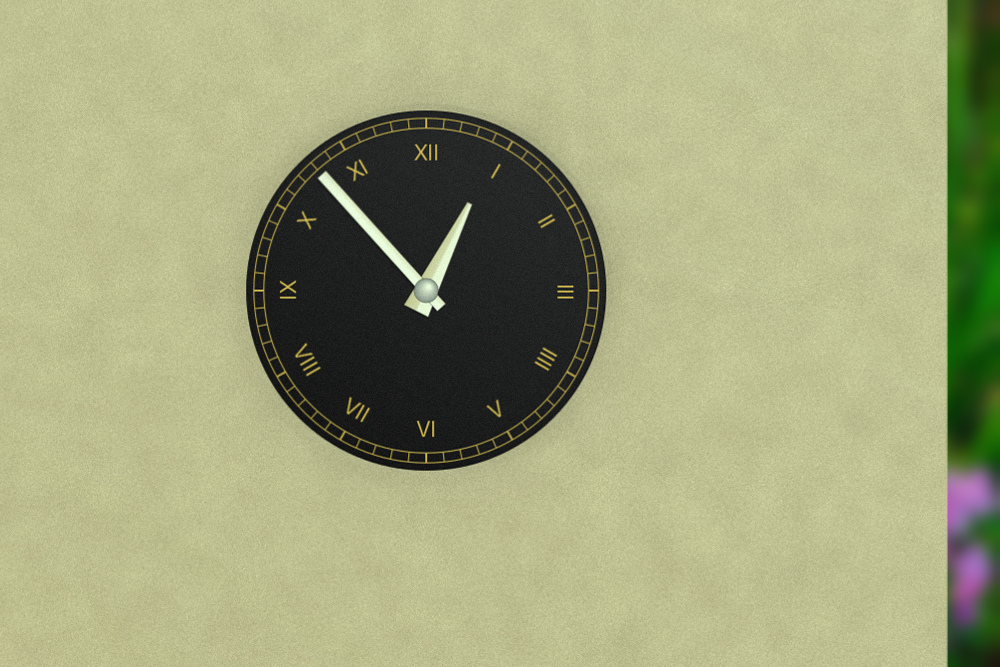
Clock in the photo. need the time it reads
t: 12:53
